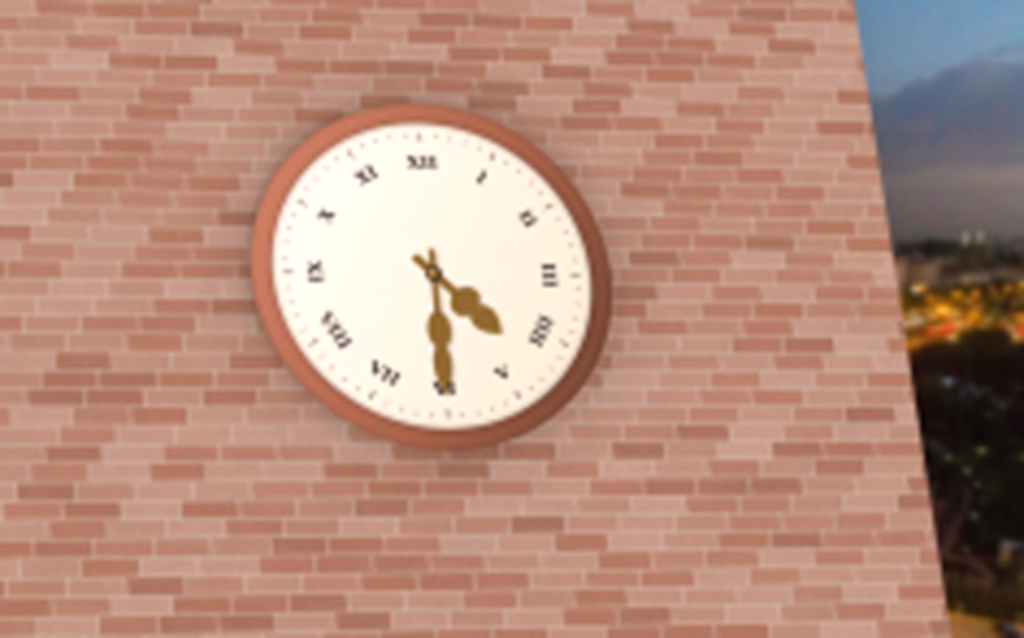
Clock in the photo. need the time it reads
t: 4:30
